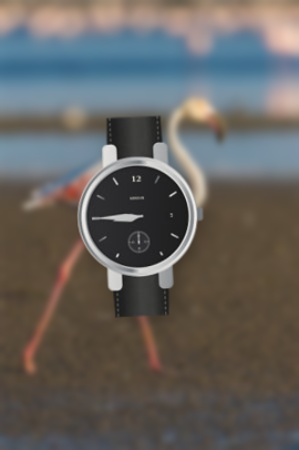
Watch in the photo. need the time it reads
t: 8:45
